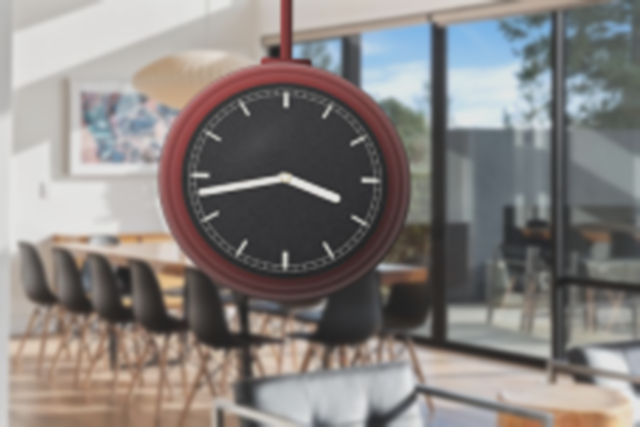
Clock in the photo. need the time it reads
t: 3:43
